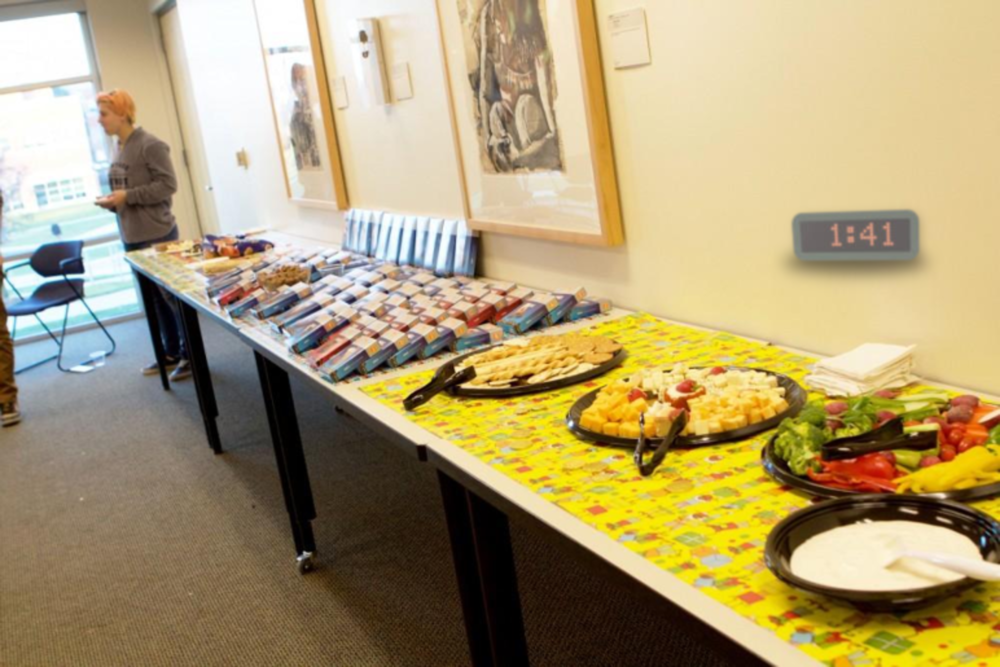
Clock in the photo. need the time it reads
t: 1:41
